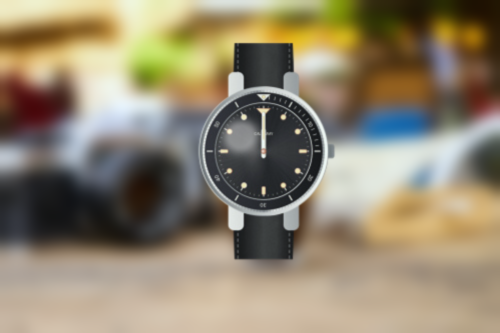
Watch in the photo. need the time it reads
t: 12:00
